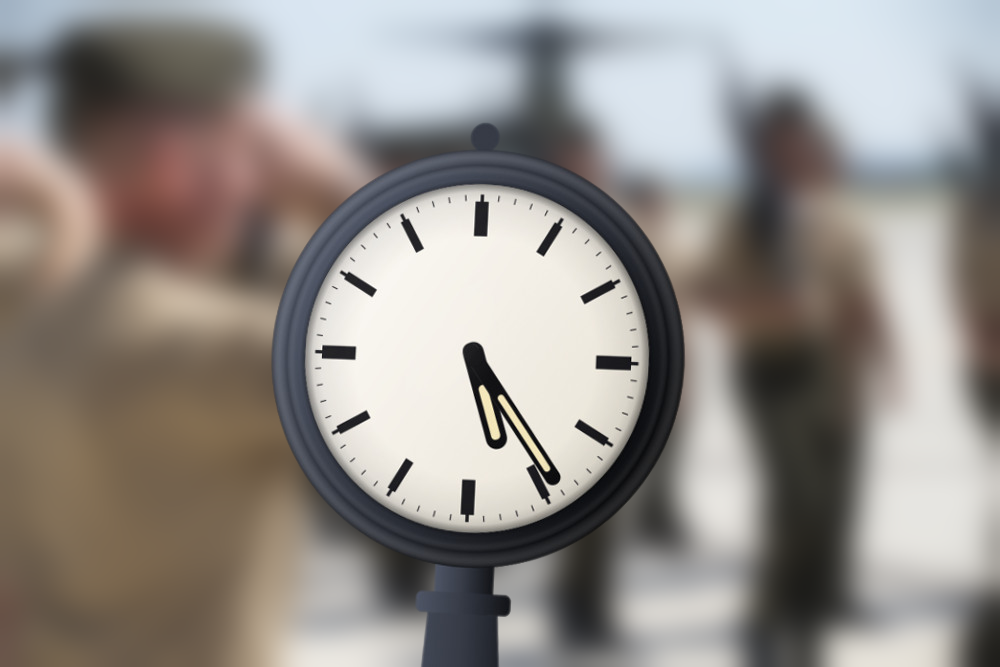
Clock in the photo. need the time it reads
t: 5:24
